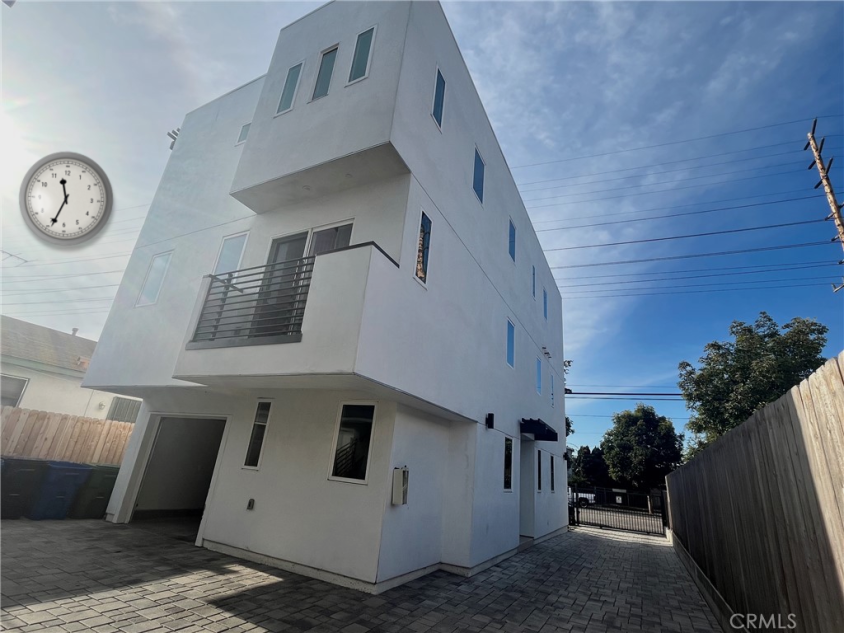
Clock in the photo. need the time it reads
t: 11:34
